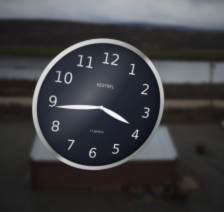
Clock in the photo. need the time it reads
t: 3:44
